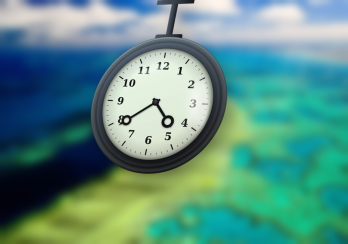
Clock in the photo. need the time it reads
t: 4:39
